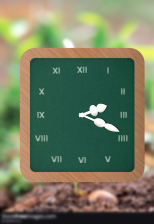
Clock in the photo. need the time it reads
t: 2:19
